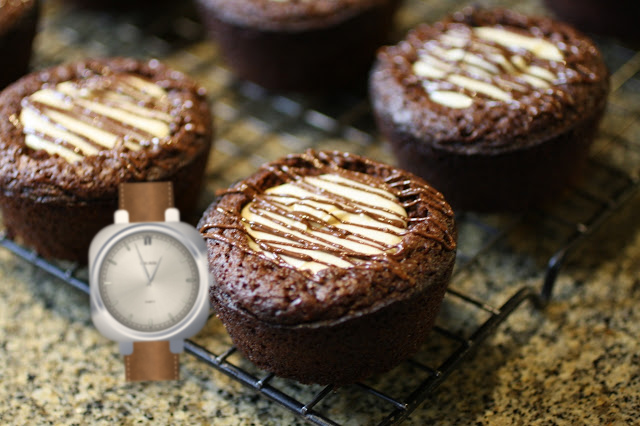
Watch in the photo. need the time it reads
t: 12:57
